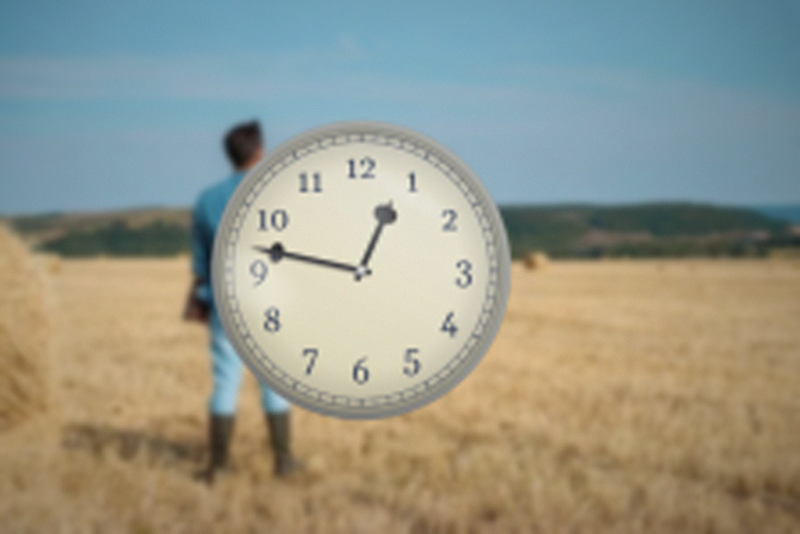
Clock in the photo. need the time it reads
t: 12:47
